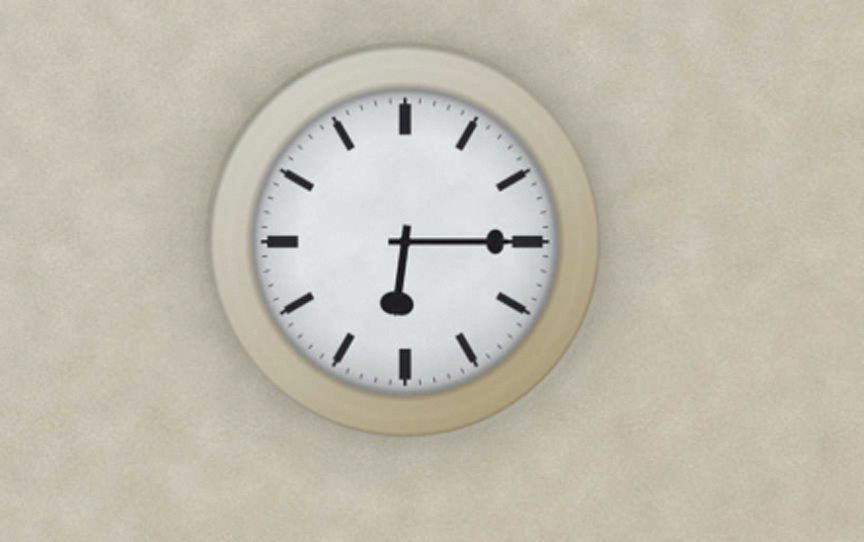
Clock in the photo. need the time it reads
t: 6:15
